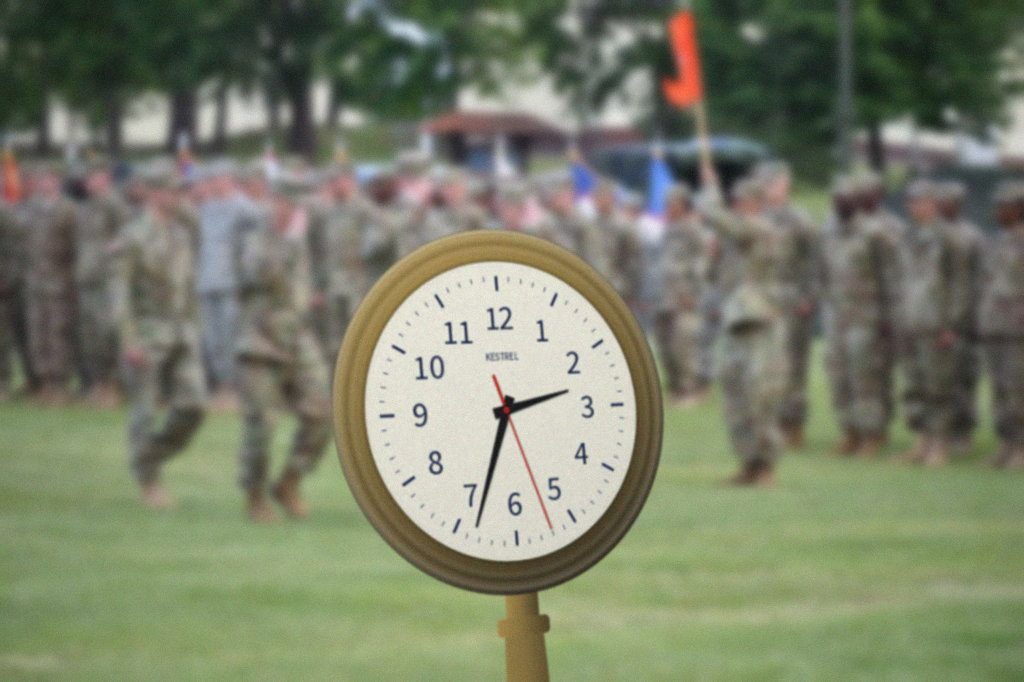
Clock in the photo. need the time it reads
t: 2:33:27
